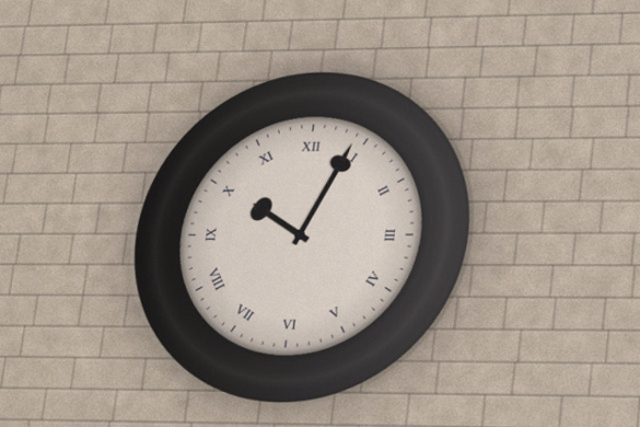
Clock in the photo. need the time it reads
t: 10:04
